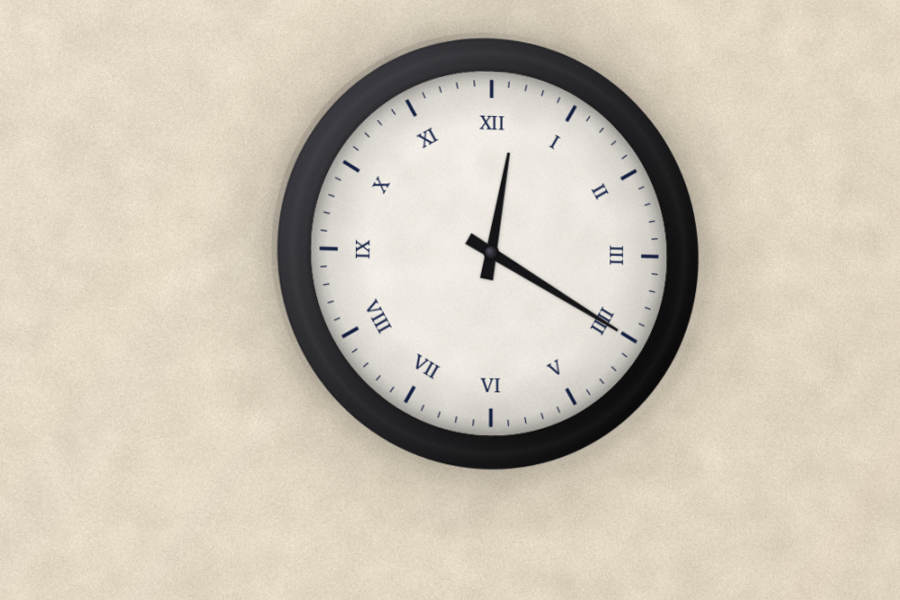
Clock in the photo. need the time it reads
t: 12:20
